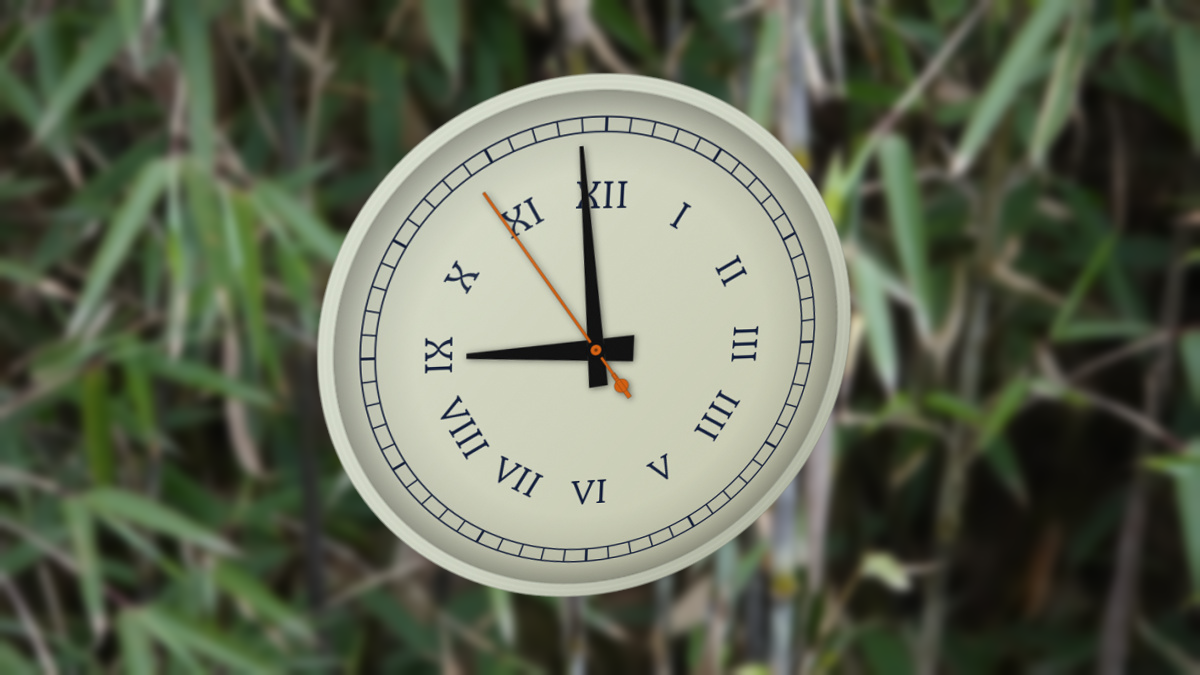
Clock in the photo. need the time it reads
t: 8:58:54
